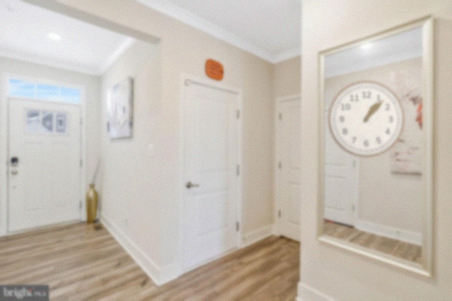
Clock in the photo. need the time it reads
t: 1:07
